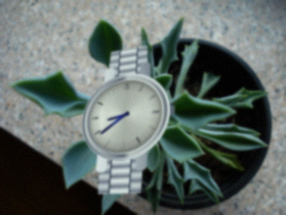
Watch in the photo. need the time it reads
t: 8:39
